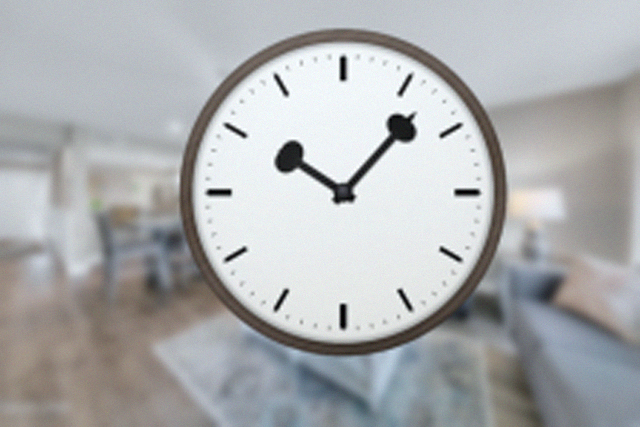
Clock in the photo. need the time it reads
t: 10:07
